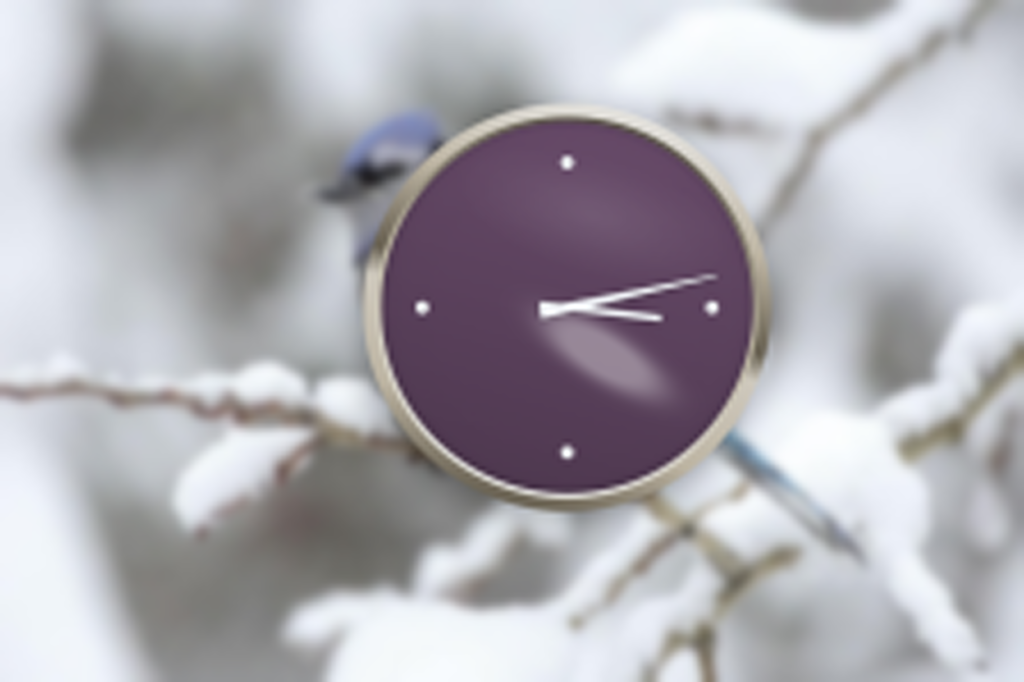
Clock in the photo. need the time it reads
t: 3:13
